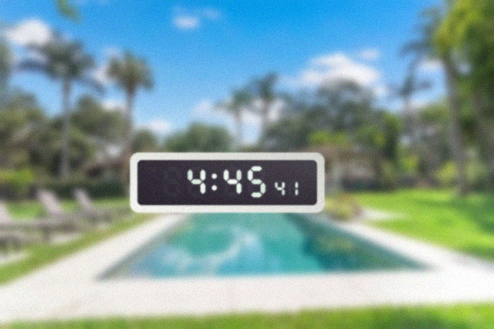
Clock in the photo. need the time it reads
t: 4:45:41
